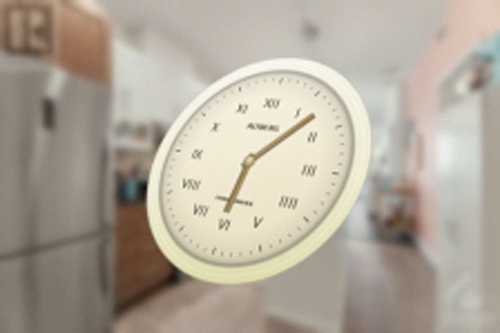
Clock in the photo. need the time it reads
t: 6:07
